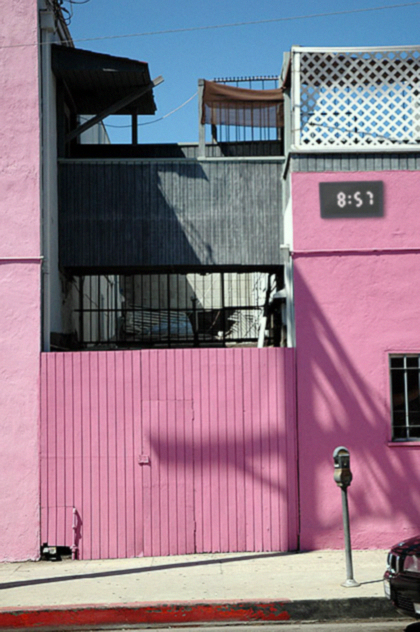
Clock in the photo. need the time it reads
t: 8:57
